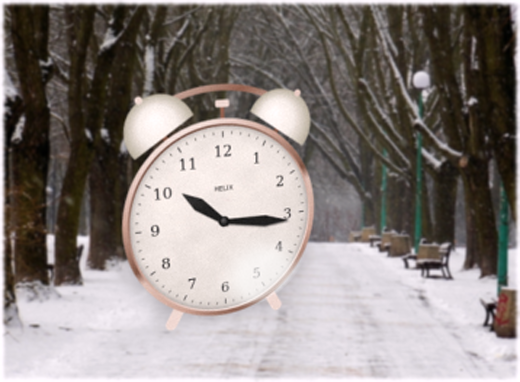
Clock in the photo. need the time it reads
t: 10:16
